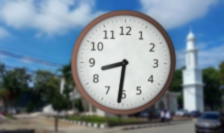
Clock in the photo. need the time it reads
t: 8:31
